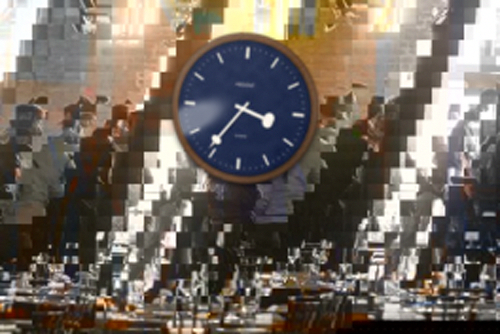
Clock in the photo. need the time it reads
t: 3:36
